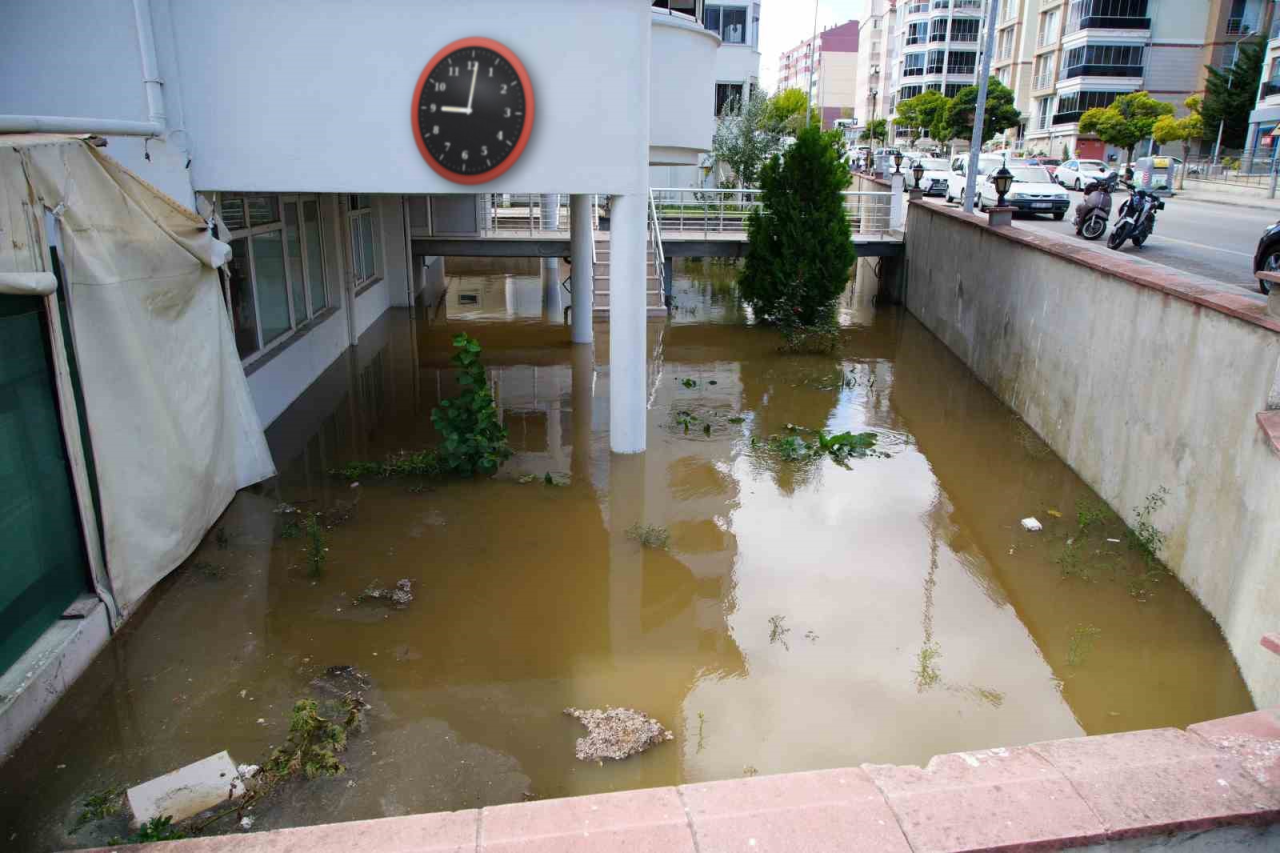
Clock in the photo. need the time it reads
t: 9:01
